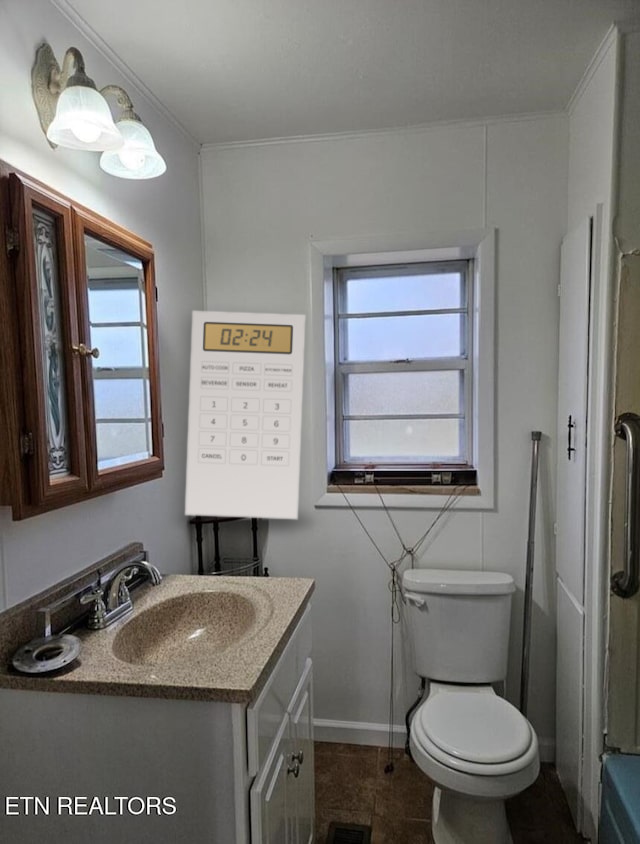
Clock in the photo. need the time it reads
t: 2:24
